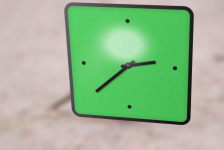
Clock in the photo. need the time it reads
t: 2:38
